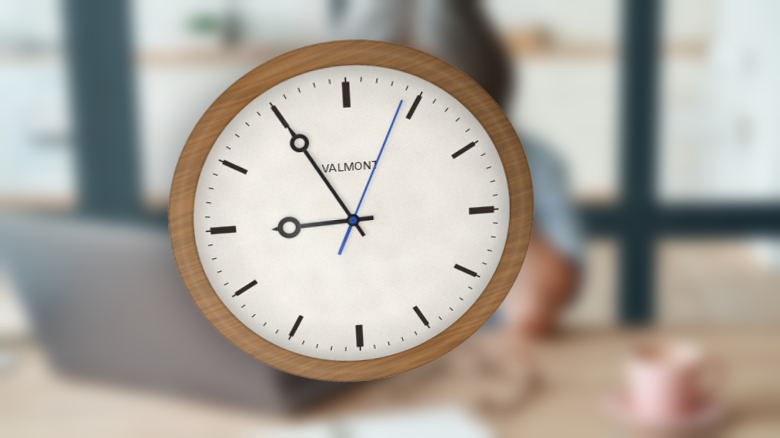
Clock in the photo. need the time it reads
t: 8:55:04
